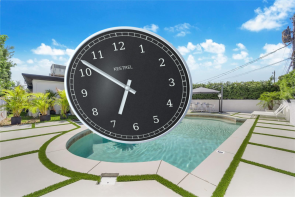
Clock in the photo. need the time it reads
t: 6:52
